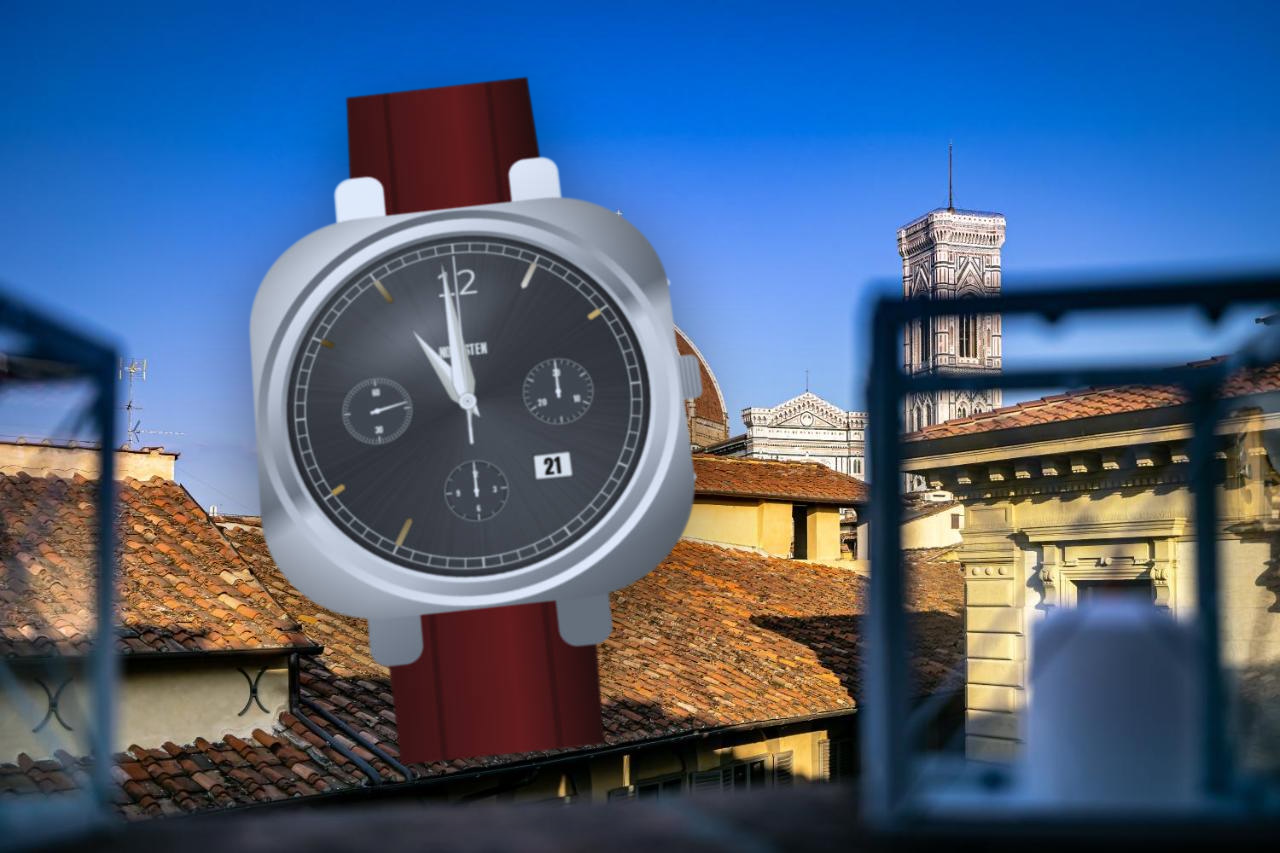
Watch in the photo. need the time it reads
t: 10:59:13
